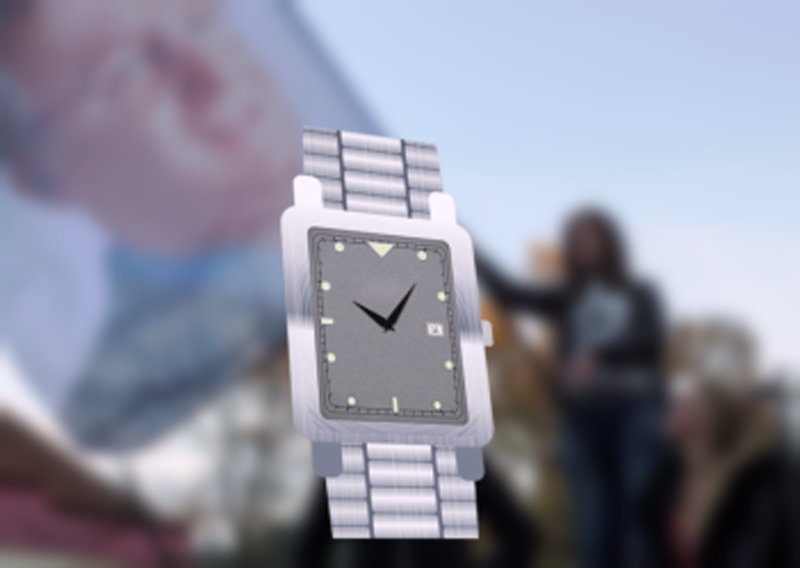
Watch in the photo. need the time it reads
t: 10:06
